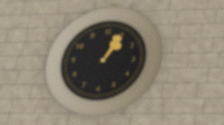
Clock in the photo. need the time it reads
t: 1:04
